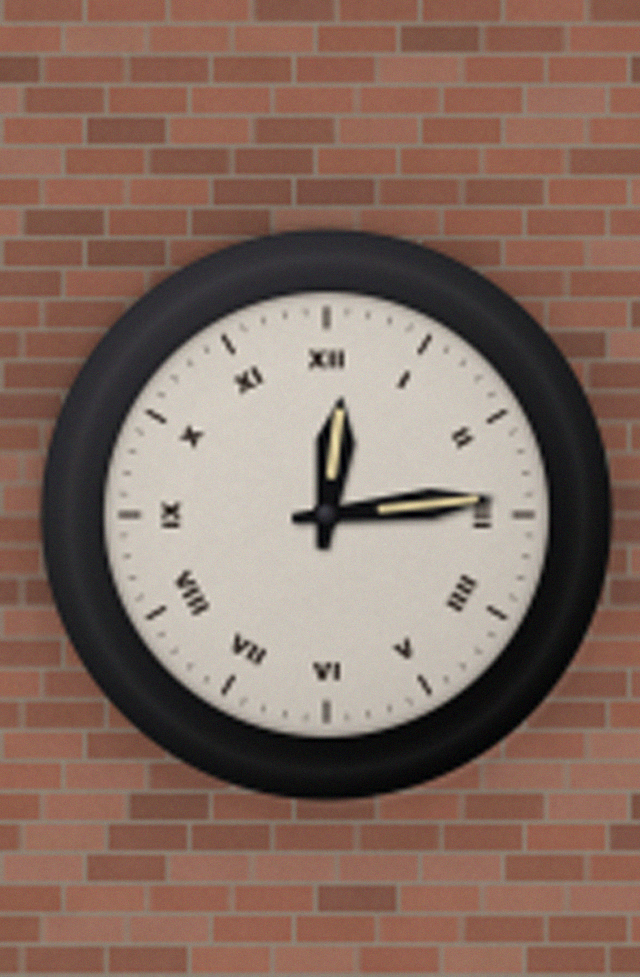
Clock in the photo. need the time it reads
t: 12:14
